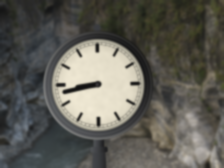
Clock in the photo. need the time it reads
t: 8:43
